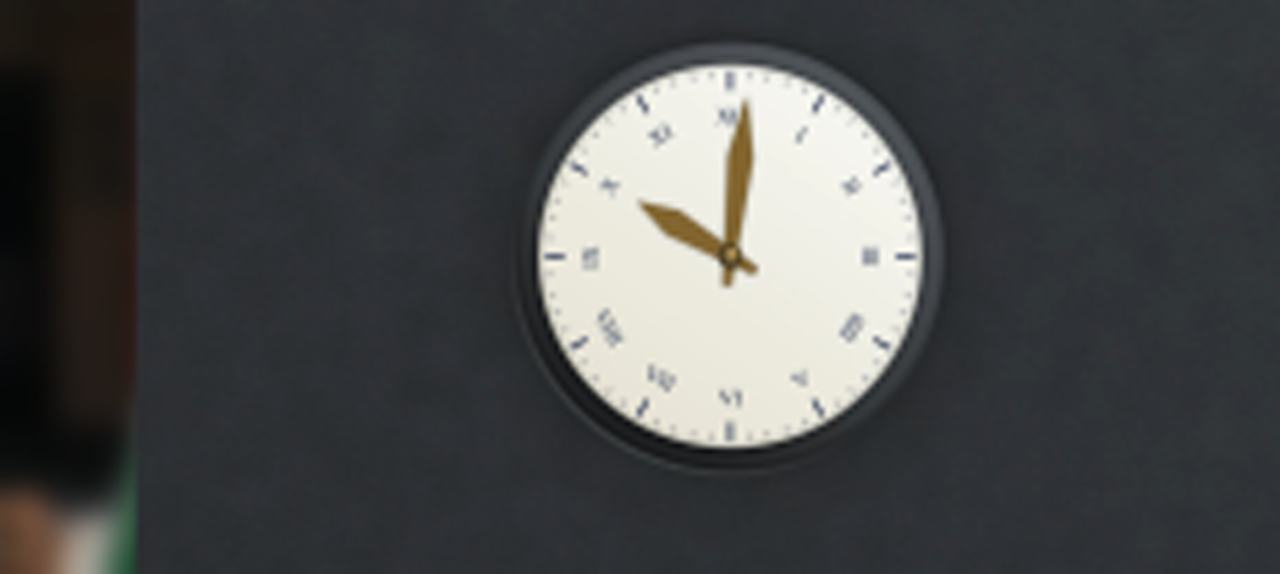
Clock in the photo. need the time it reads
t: 10:01
